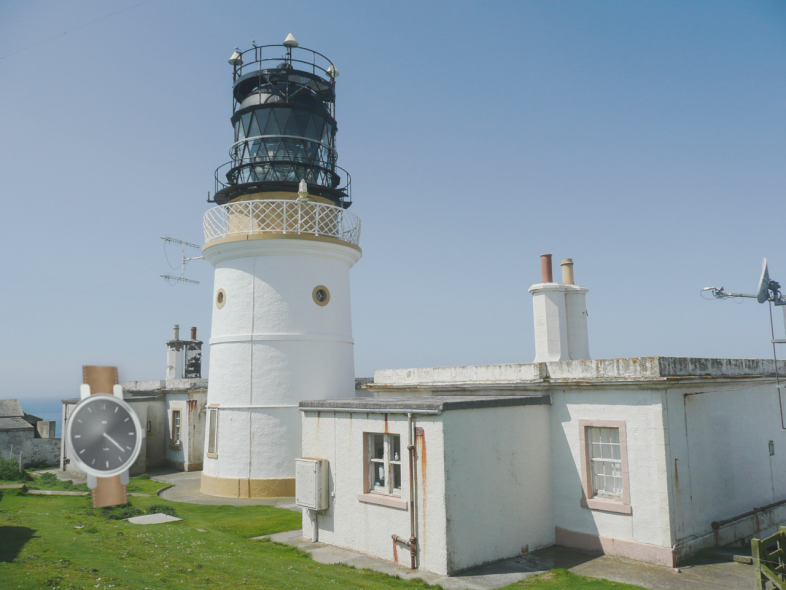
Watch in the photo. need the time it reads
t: 4:22
